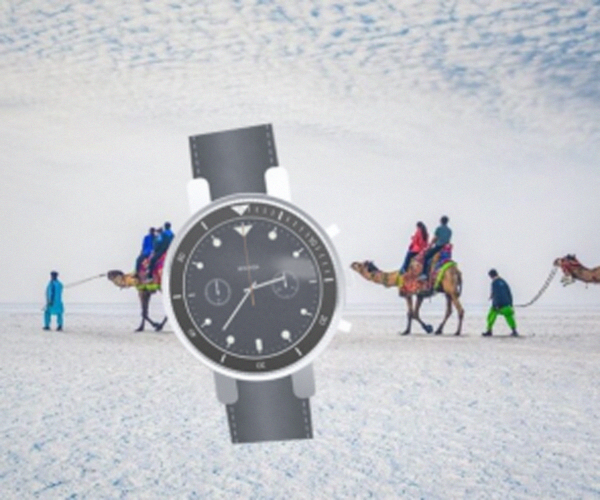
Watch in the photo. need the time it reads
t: 2:37
